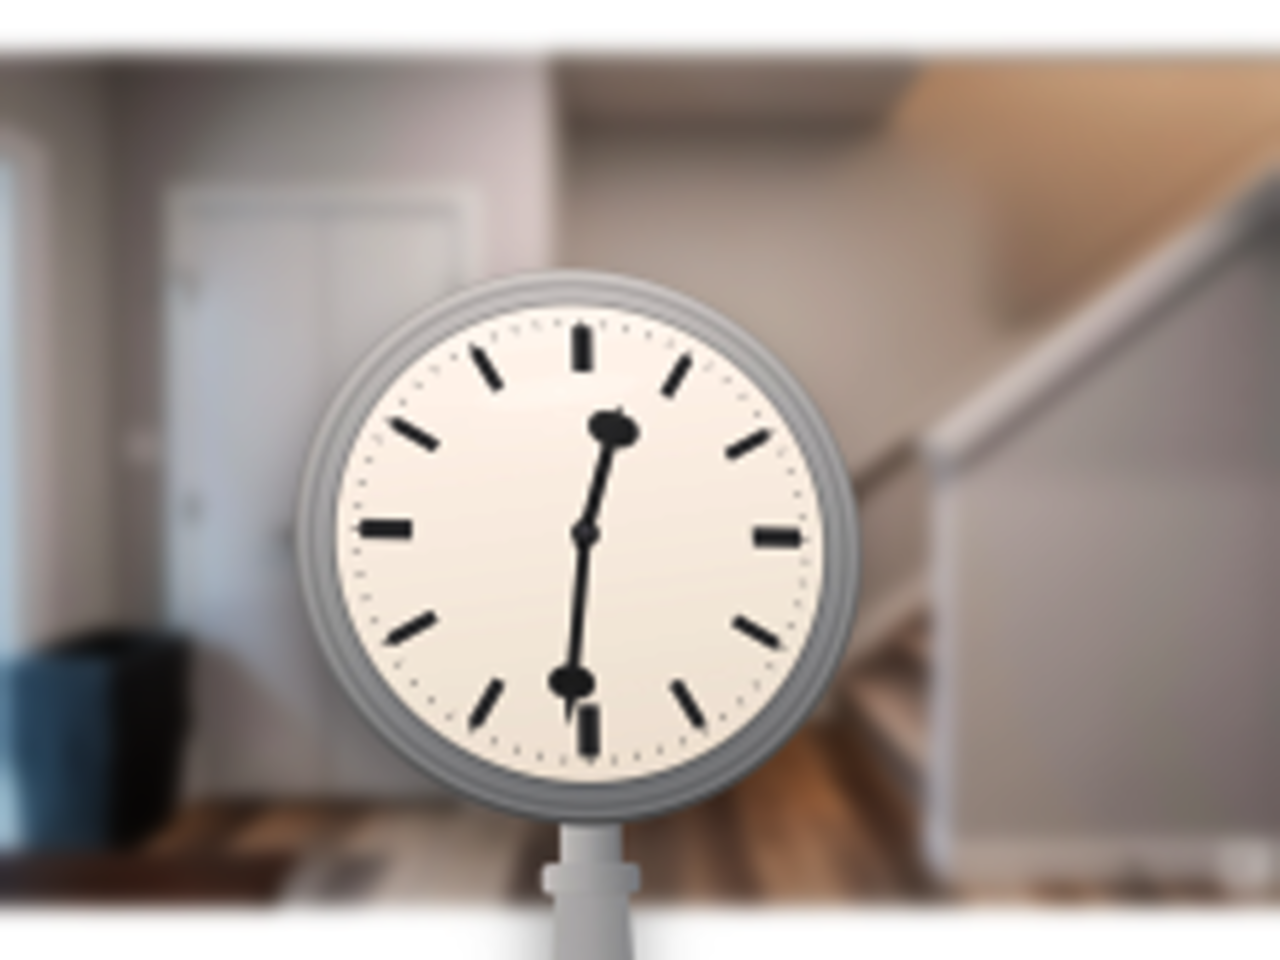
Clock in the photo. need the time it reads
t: 12:31
